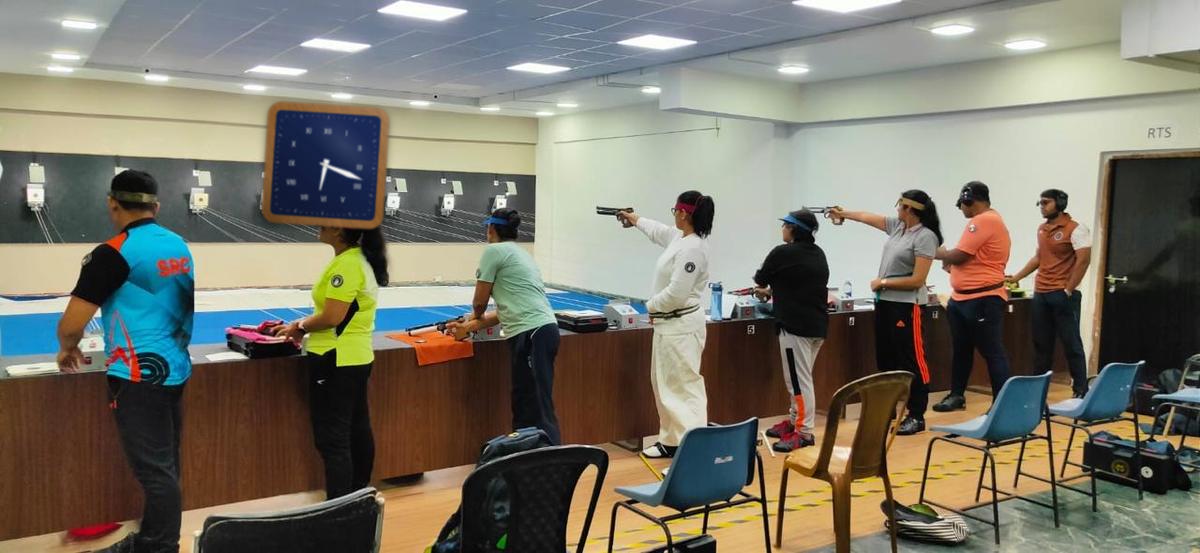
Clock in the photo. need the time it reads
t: 6:18
